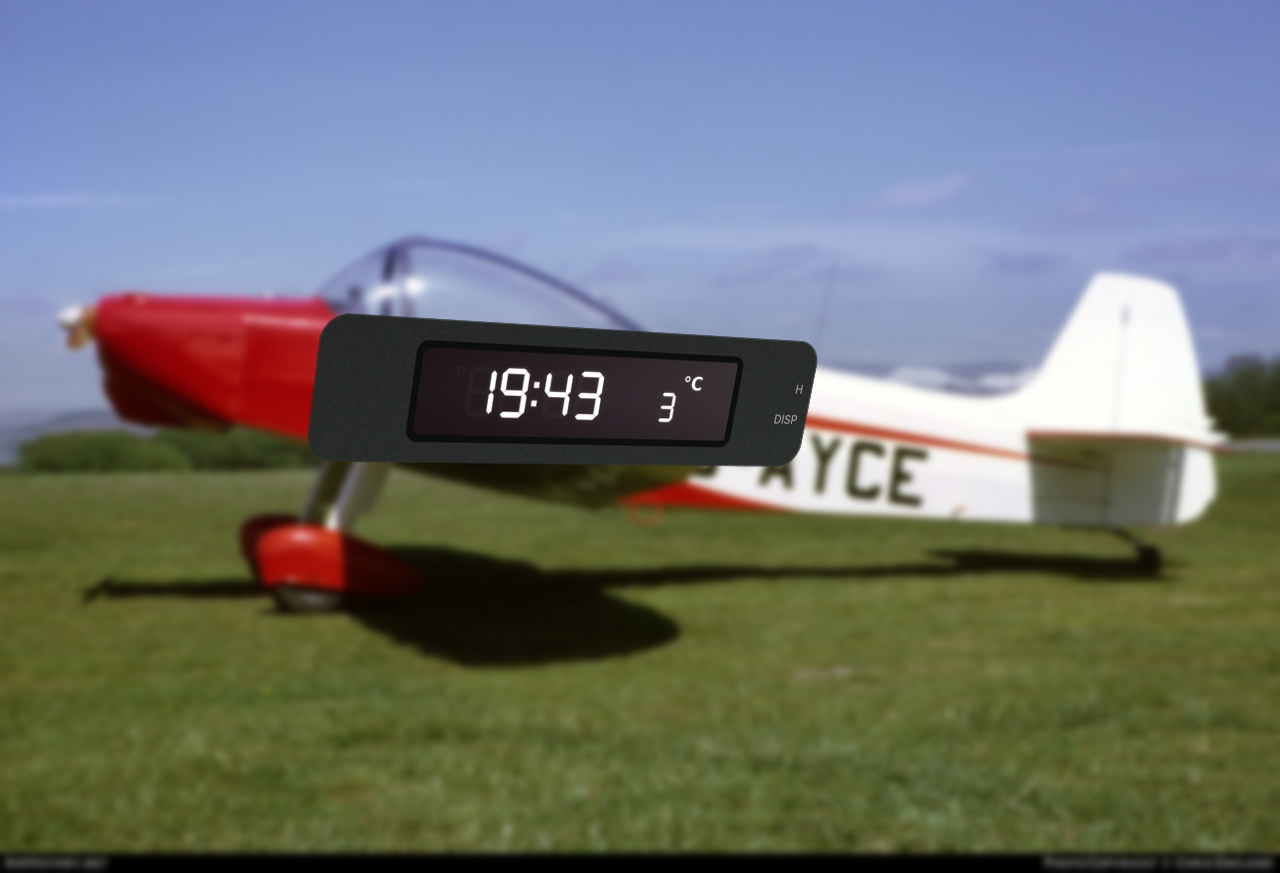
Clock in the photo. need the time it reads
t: 19:43
